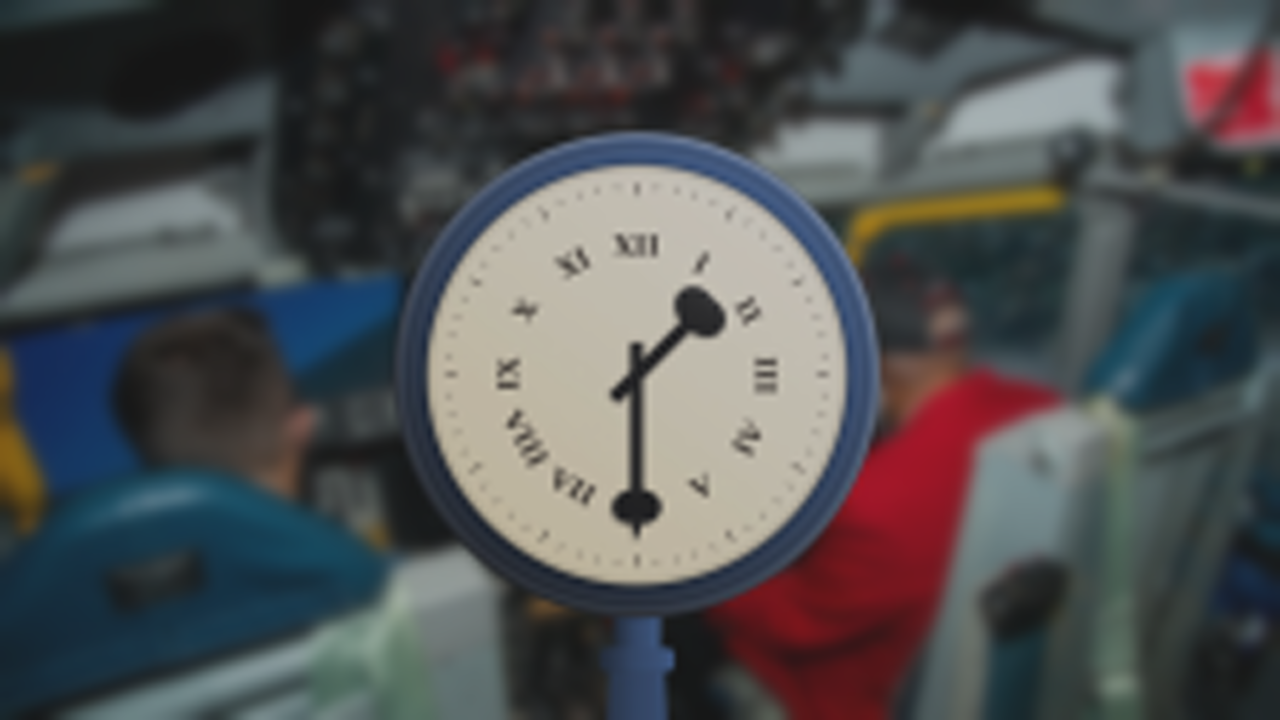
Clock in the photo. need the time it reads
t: 1:30
